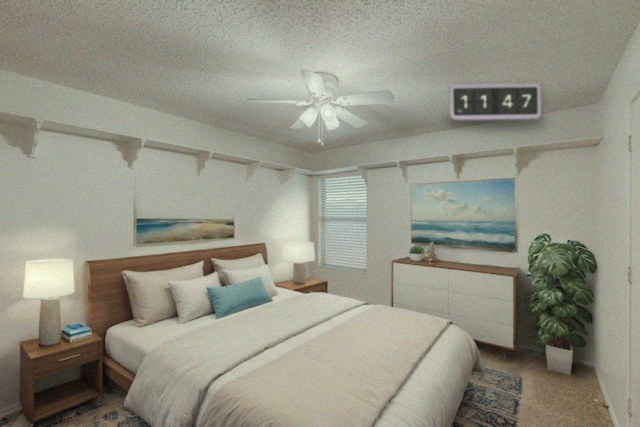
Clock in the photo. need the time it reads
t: 11:47
